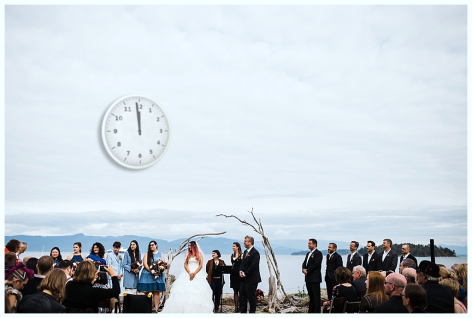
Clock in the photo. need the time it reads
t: 11:59
